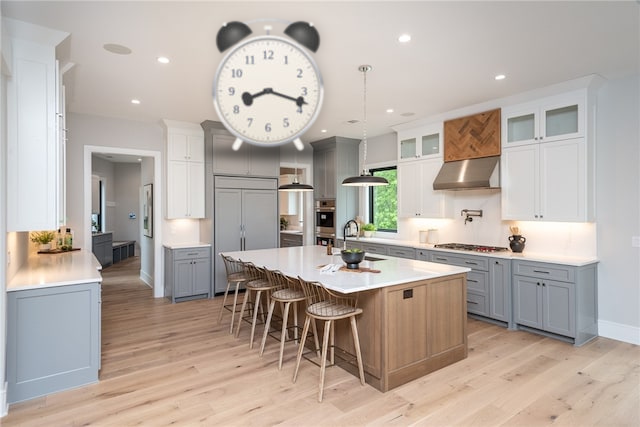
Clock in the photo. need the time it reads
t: 8:18
